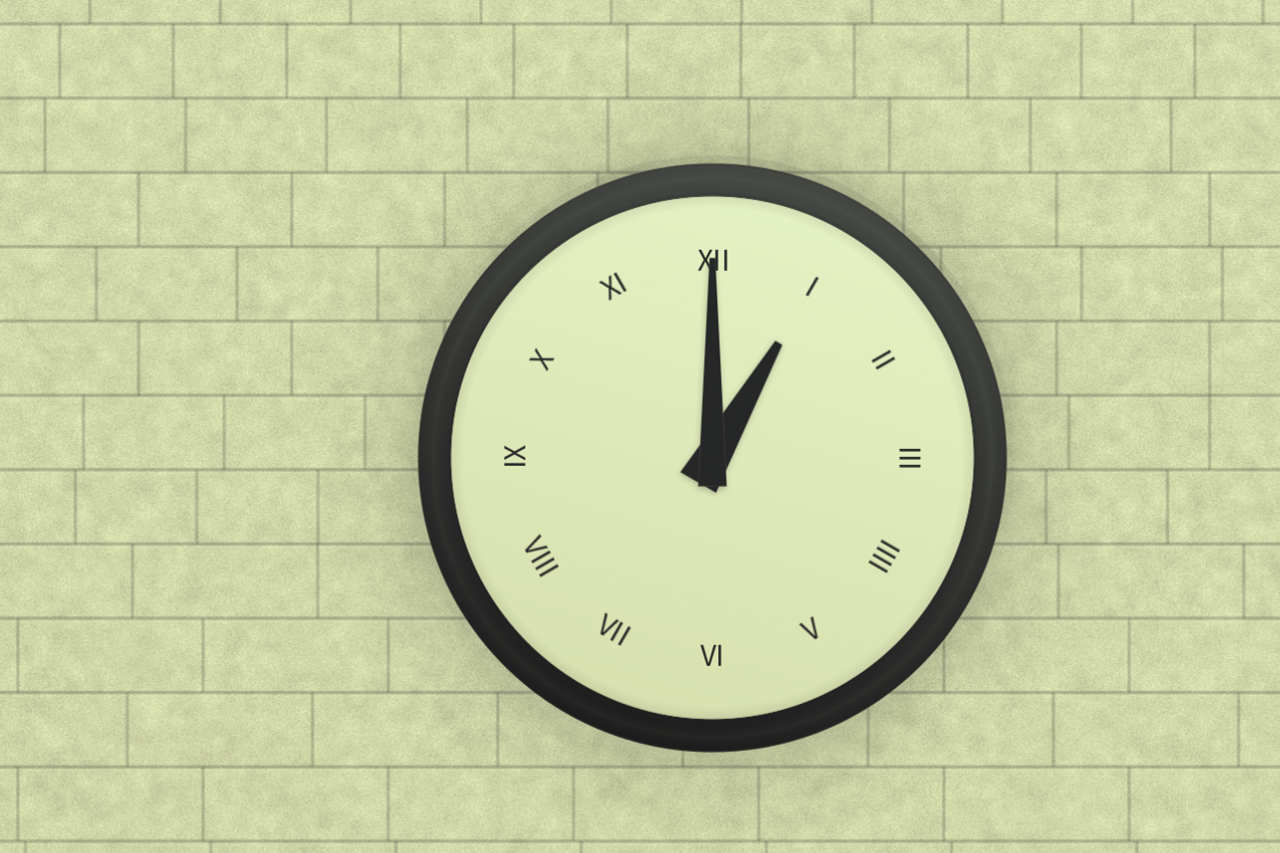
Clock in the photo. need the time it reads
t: 1:00
